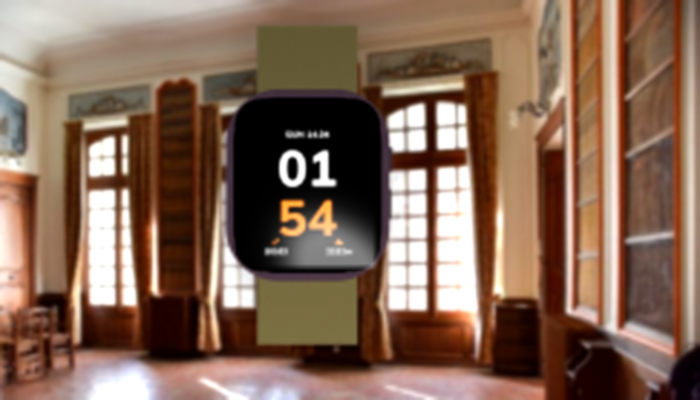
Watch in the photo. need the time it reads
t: 1:54
